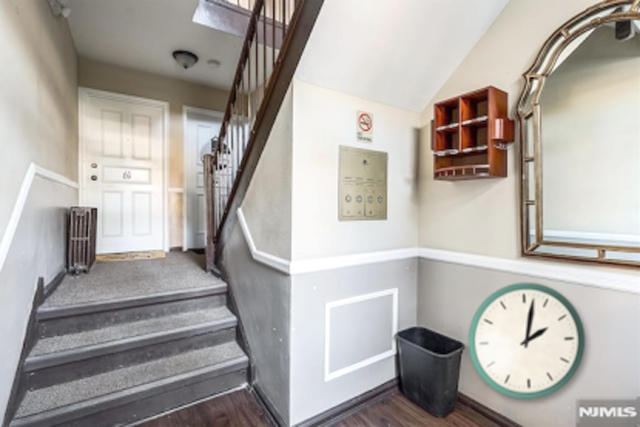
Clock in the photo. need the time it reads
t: 2:02
